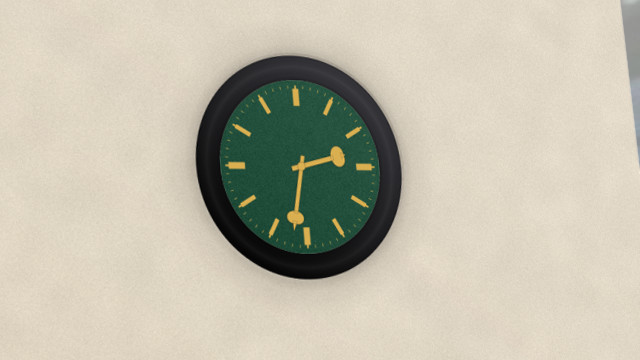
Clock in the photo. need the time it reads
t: 2:32
